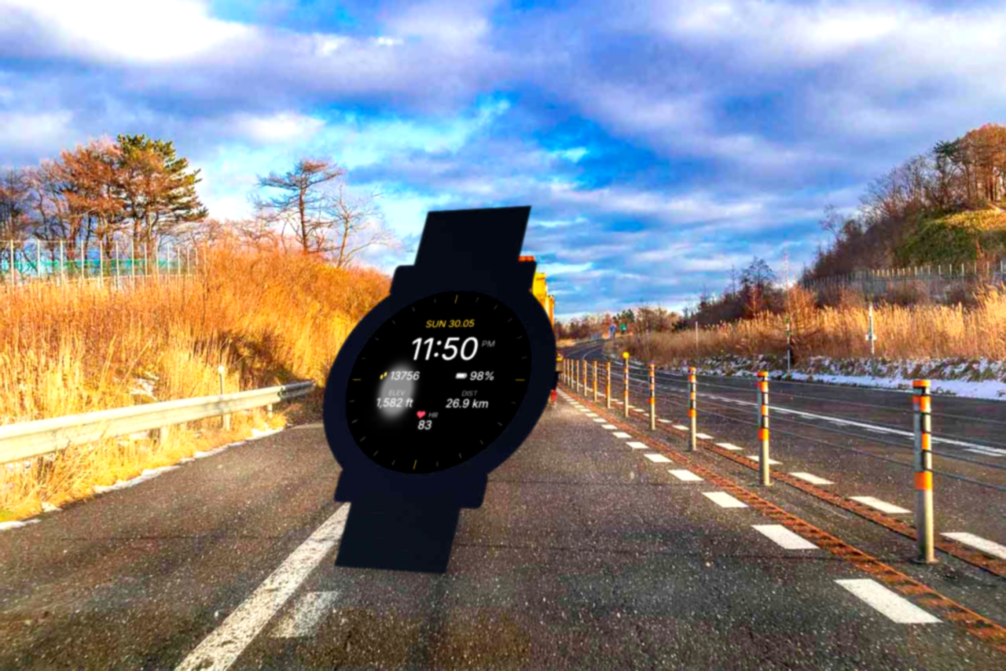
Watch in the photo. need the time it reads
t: 11:50
